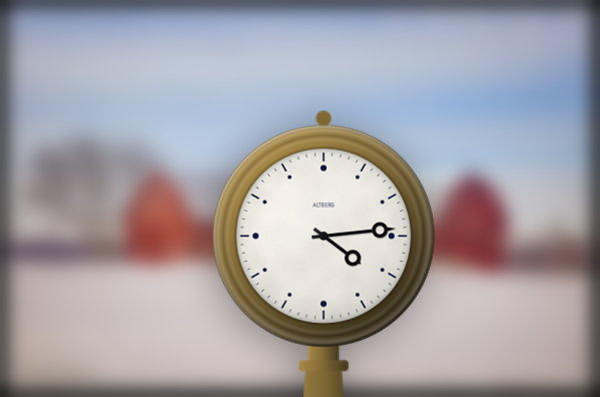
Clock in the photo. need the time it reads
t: 4:14
